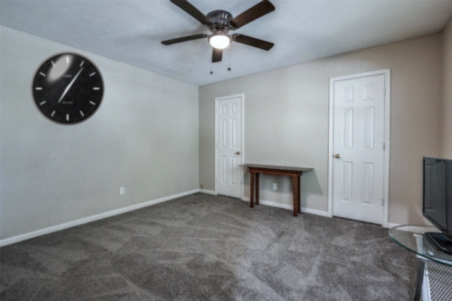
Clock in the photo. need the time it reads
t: 7:06
